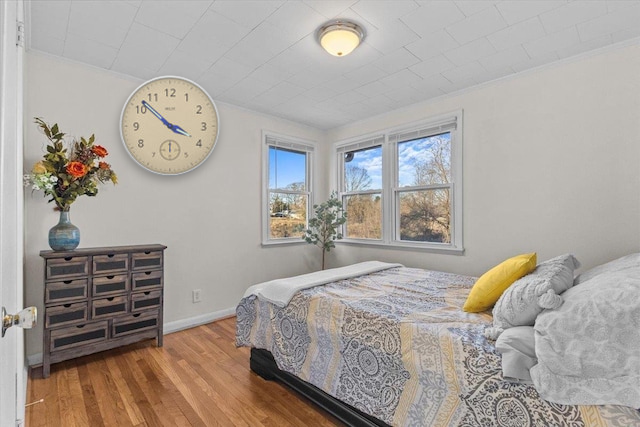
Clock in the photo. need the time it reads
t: 3:52
